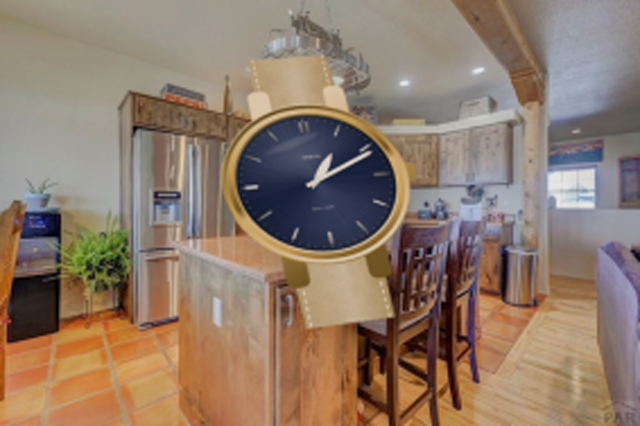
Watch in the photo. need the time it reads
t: 1:11
